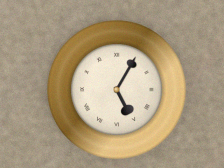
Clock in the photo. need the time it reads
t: 5:05
